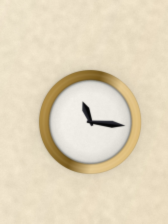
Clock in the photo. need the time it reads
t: 11:16
